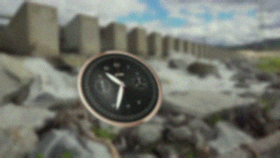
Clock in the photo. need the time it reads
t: 10:34
